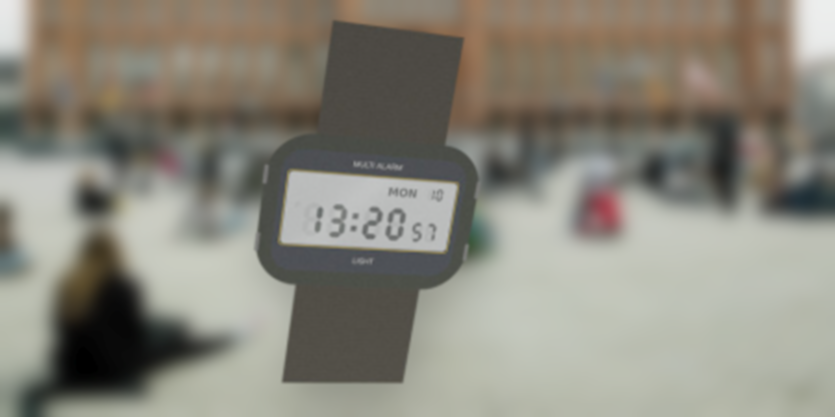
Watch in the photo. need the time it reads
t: 13:20:57
